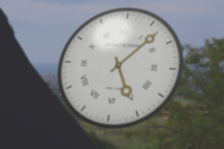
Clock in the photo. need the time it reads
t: 5:07
